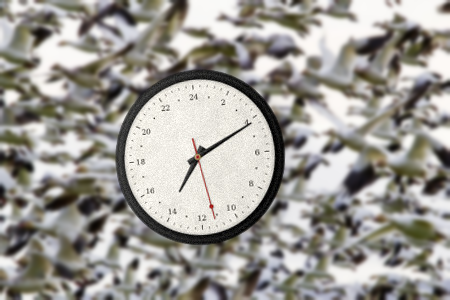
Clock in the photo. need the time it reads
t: 14:10:28
